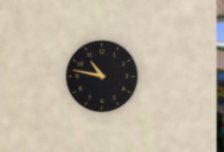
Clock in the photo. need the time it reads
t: 10:47
